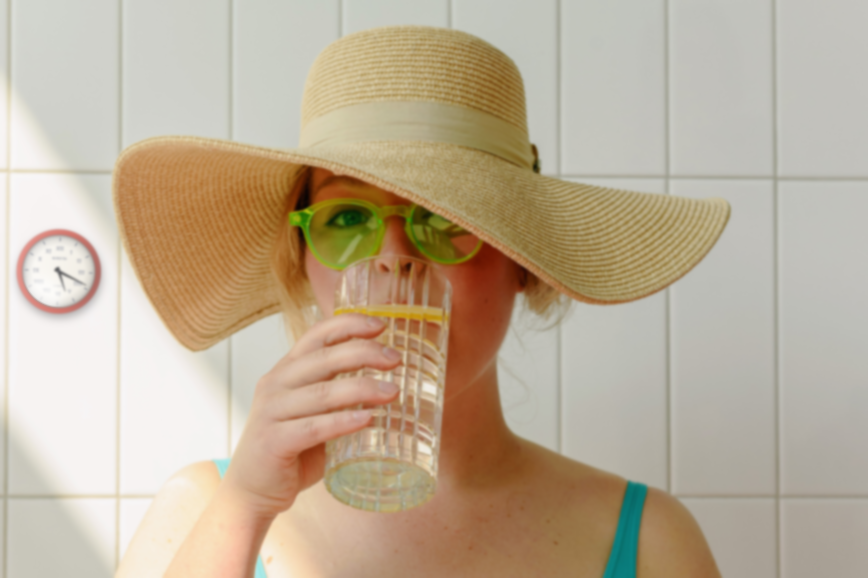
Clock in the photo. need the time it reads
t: 5:19
